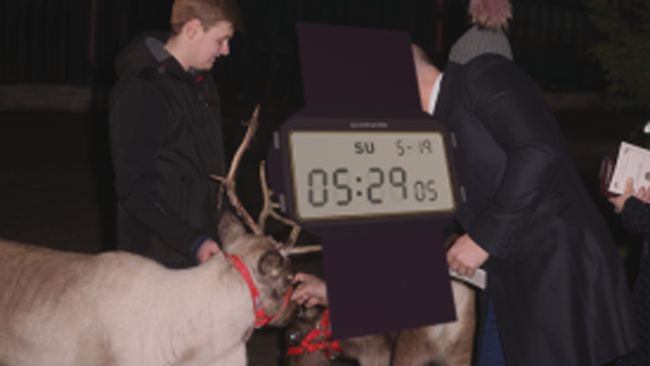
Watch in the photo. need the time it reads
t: 5:29:05
